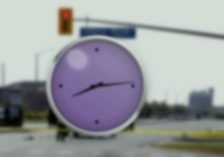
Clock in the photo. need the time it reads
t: 8:14
